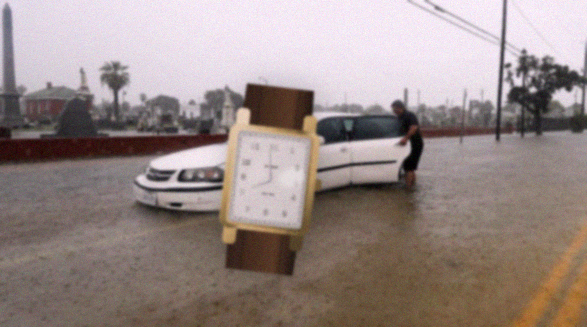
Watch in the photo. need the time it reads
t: 7:59
